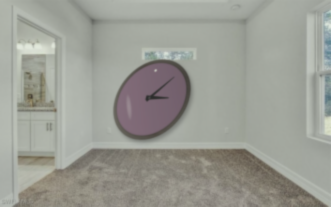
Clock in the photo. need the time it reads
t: 3:08
